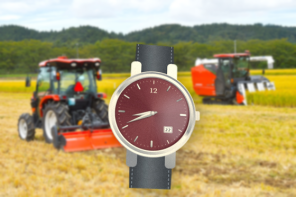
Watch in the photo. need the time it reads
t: 8:41
